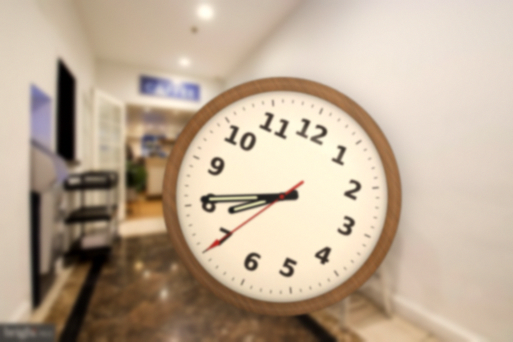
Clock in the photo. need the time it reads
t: 7:40:35
